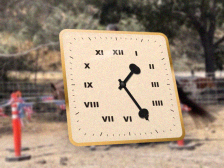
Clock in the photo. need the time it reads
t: 1:25
